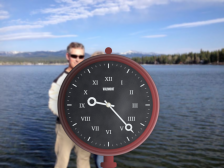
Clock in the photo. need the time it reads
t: 9:23
